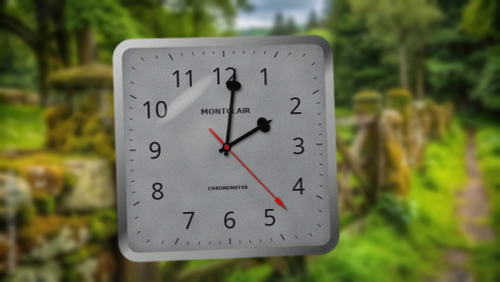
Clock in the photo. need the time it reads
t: 2:01:23
